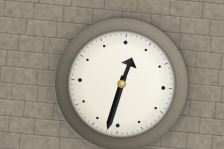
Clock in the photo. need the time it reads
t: 12:32
